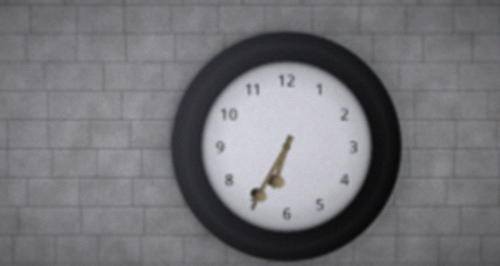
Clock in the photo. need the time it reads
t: 6:35
